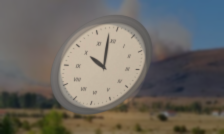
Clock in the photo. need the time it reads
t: 9:58
